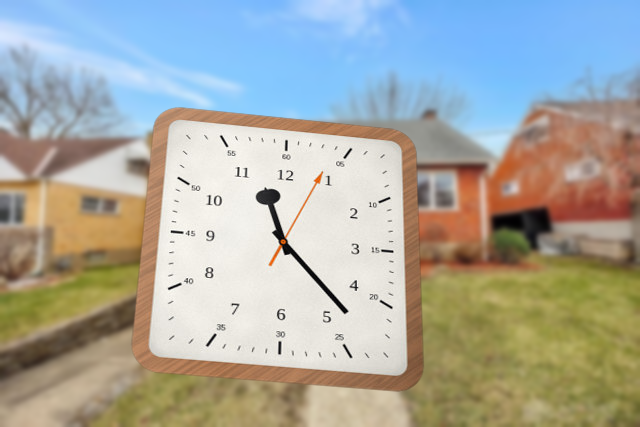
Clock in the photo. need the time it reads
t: 11:23:04
